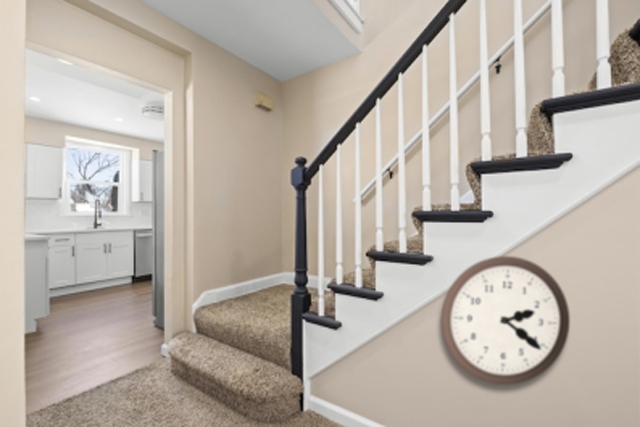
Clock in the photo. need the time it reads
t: 2:21
